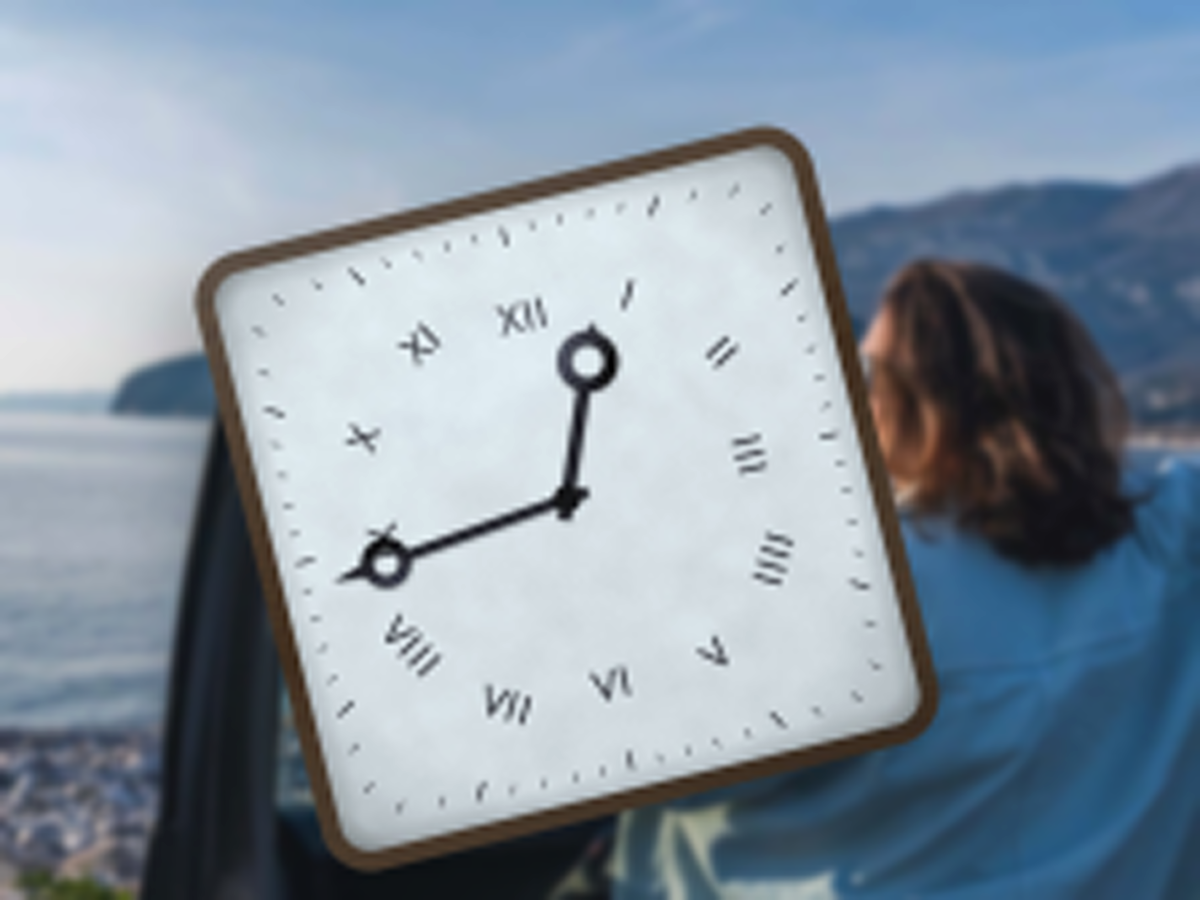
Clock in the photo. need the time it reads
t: 12:44
